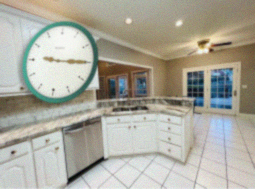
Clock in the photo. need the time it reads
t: 9:15
